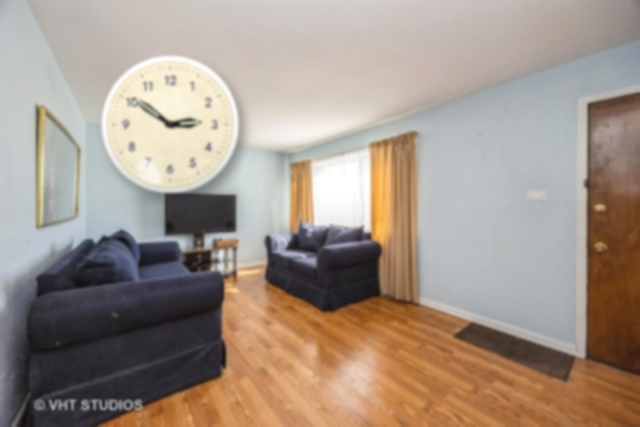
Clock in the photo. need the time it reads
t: 2:51
